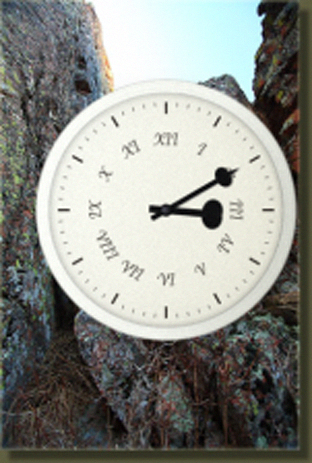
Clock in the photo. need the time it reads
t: 3:10
